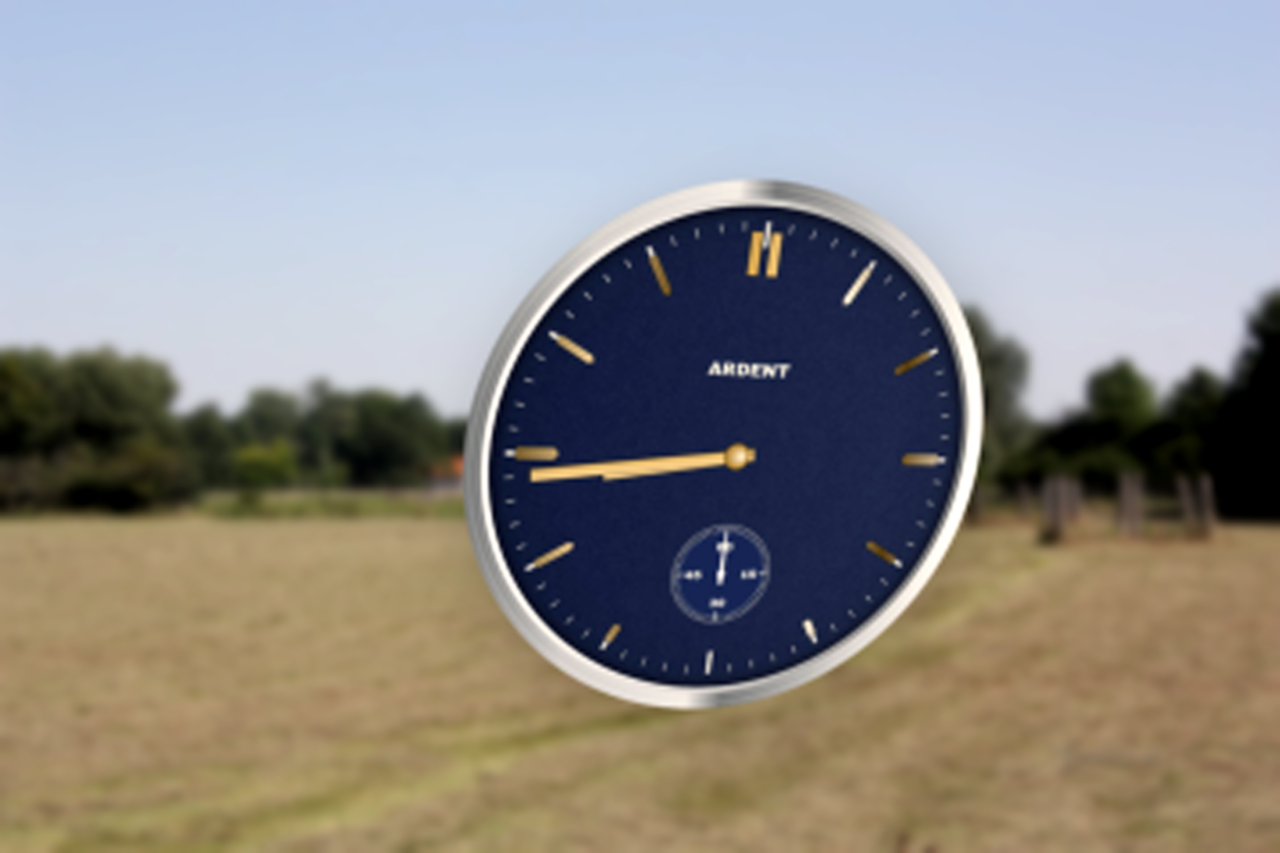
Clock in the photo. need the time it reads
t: 8:44
